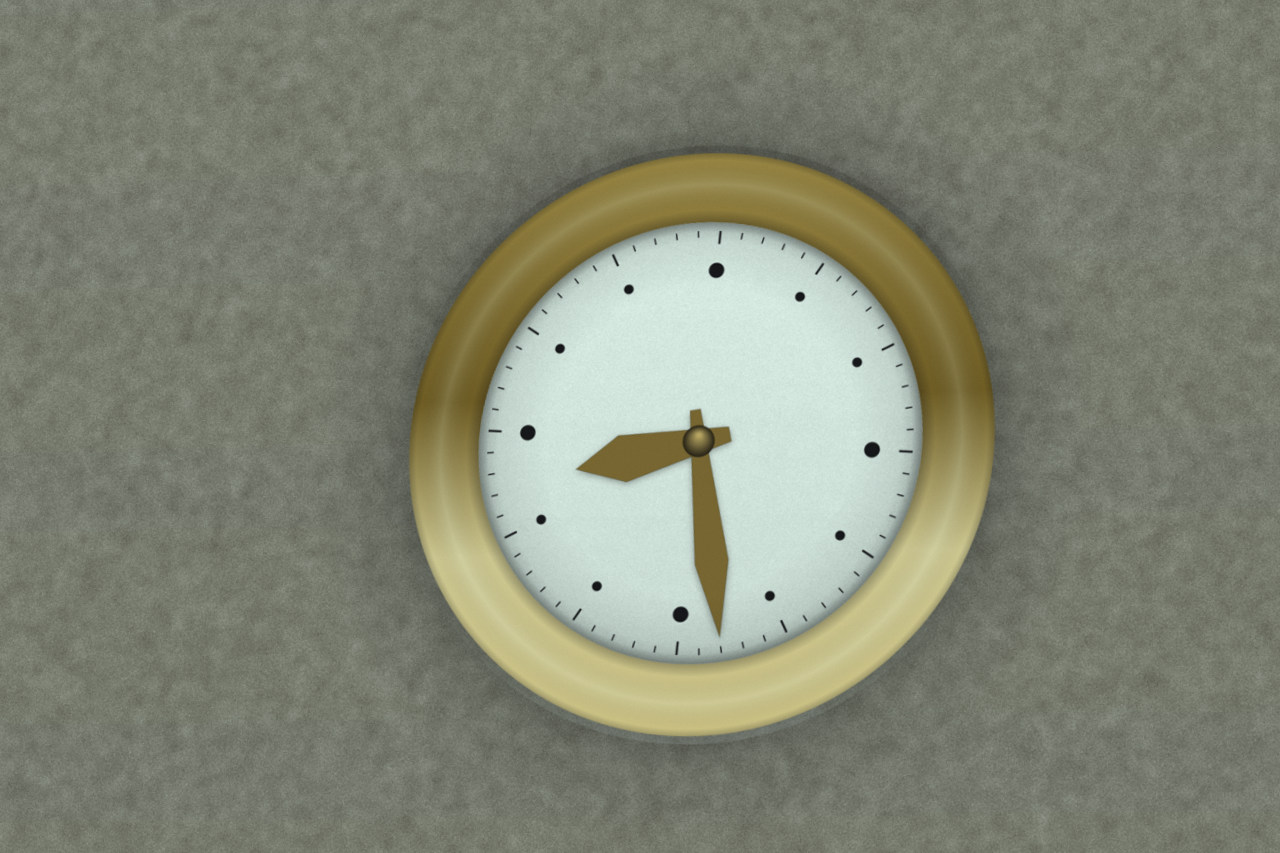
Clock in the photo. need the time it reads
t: 8:28
